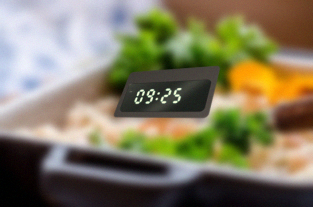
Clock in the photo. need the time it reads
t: 9:25
